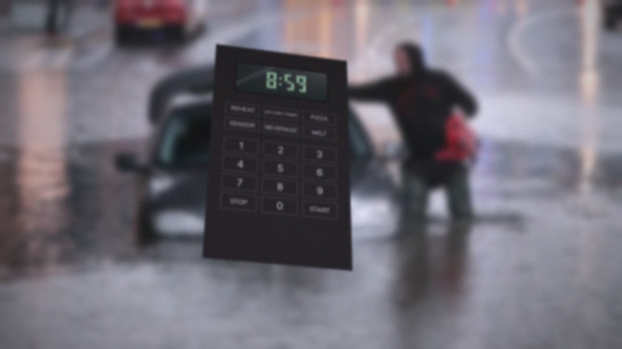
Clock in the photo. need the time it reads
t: 8:59
